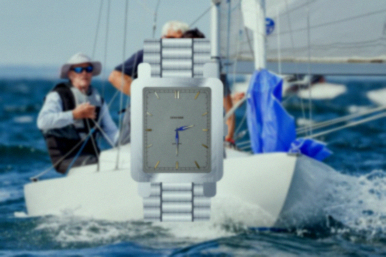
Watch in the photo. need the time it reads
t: 2:30
